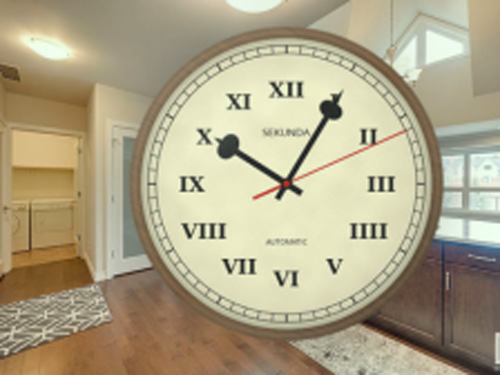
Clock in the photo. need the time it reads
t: 10:05:11
